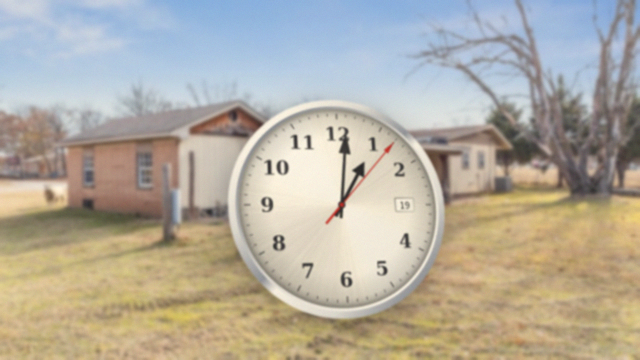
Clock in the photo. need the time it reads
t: 1:01:07
